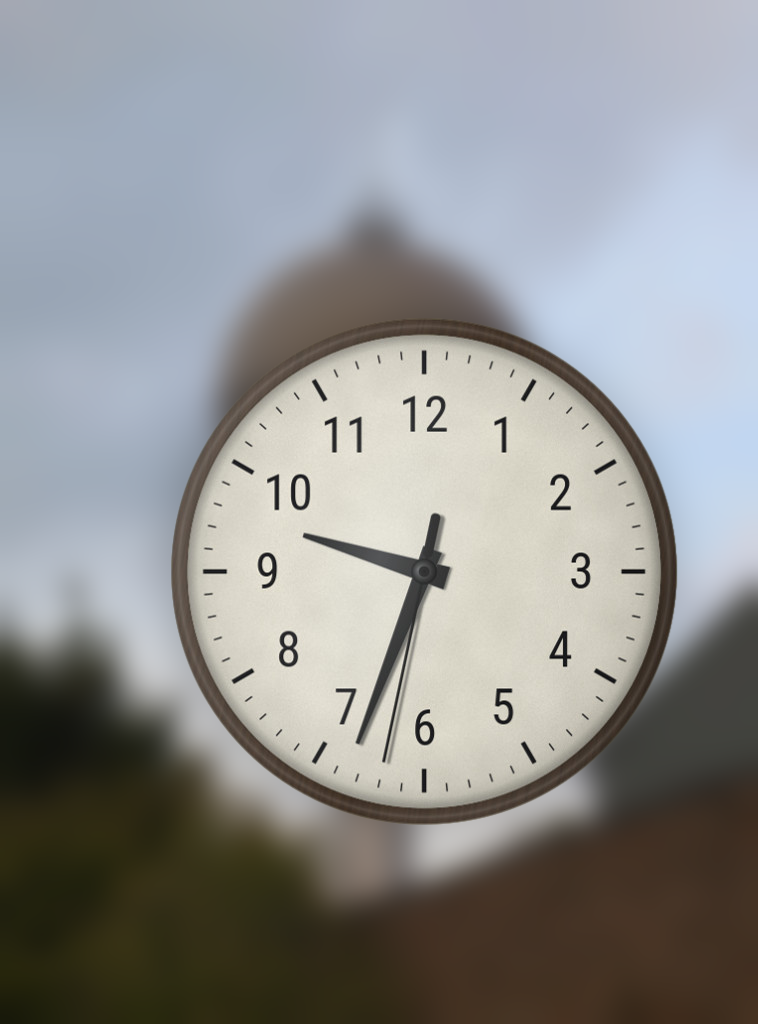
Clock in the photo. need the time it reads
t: 9:33:32
